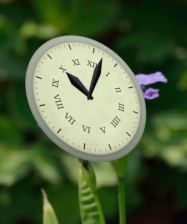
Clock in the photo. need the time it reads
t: 10:02
